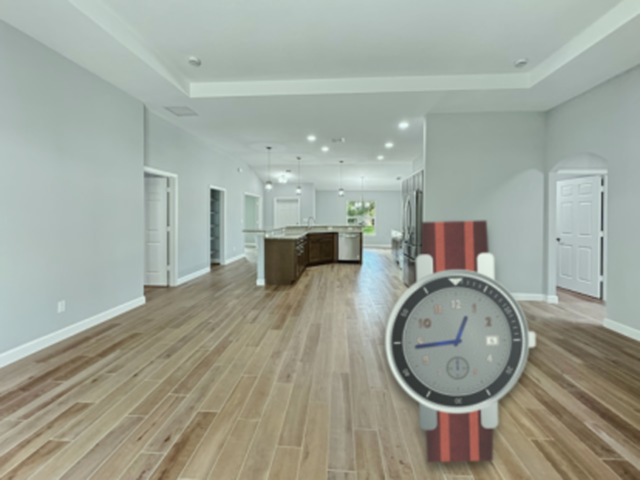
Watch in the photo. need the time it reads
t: 12:44
